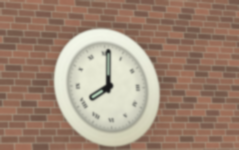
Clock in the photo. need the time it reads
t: 8:01
